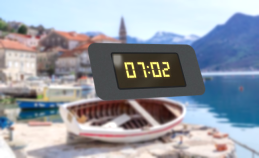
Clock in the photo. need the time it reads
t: 7:02
